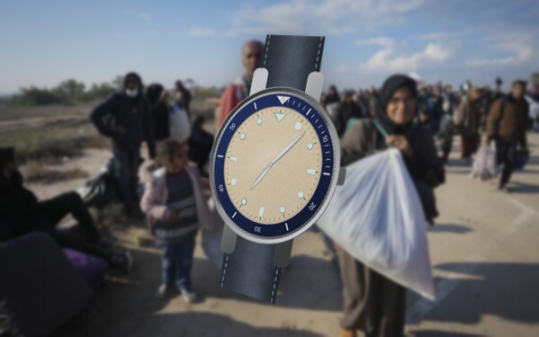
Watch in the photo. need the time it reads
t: 7:07
